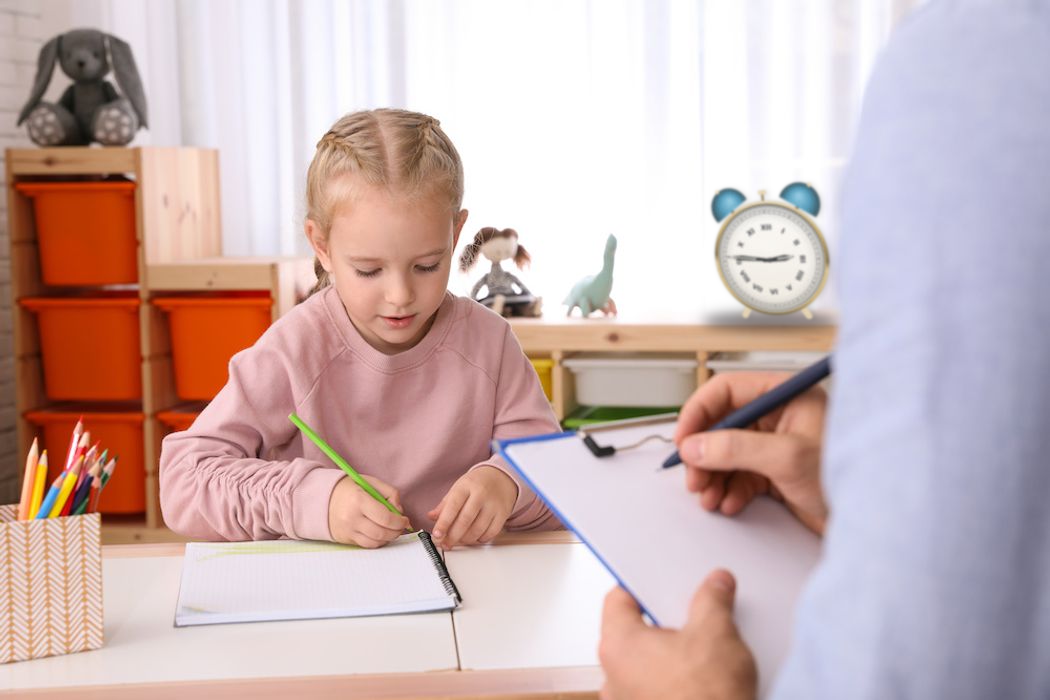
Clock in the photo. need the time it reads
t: 2:46
